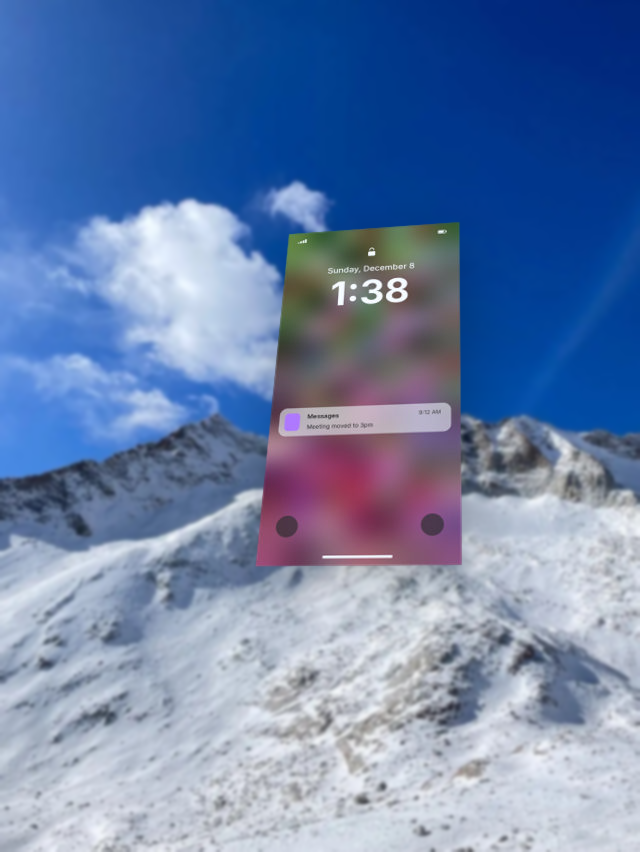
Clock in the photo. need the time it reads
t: 1:38
